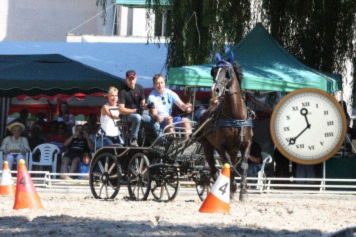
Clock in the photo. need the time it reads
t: 11:39
